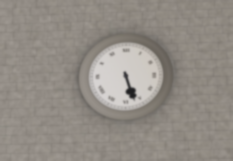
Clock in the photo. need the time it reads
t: 5:27
